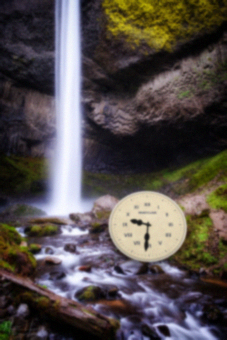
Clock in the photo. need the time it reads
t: 9:31
